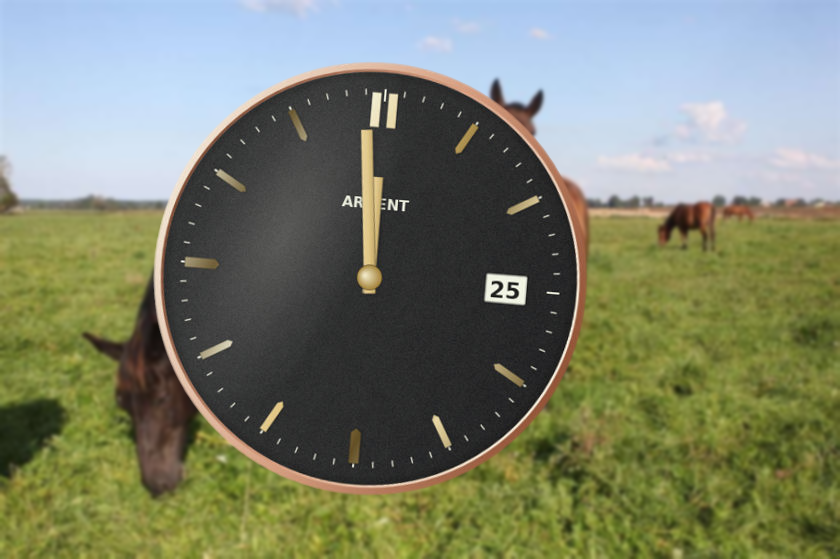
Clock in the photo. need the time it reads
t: 11:59
